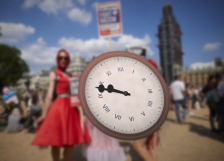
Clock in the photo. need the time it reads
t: 9:48
